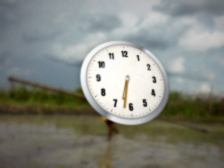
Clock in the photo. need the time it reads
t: 6:32
